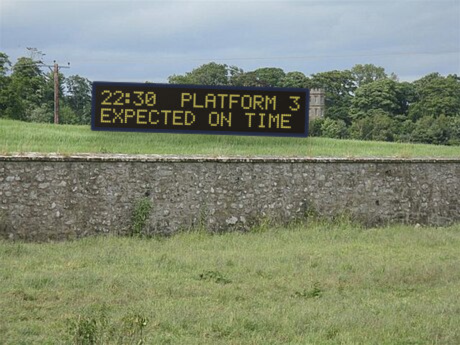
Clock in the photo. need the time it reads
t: 22:30
